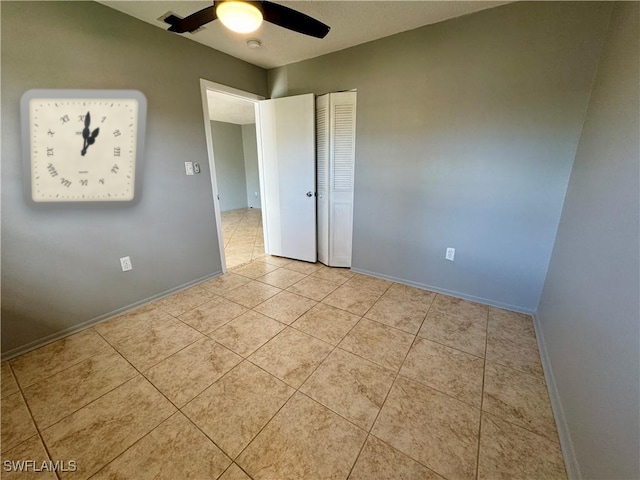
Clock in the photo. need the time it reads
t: 1:01
